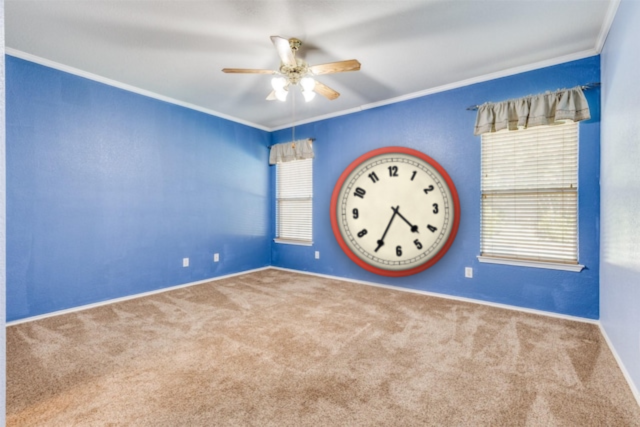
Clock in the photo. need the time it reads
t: 4:35
